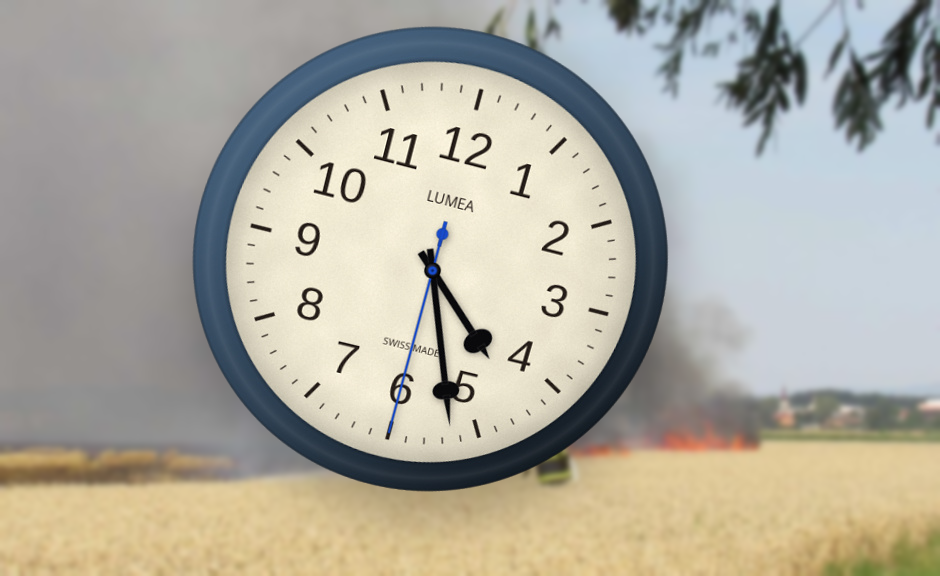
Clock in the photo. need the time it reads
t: 4:26:30
